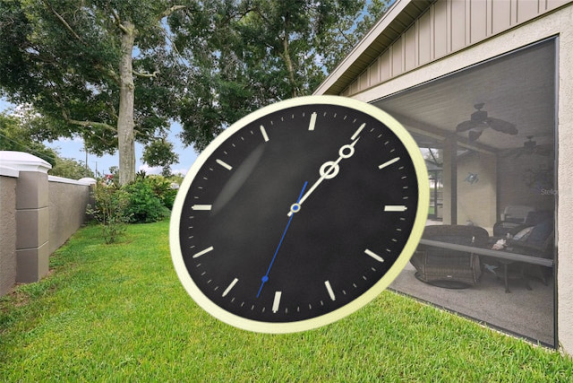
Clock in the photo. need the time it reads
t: 1:05:32
